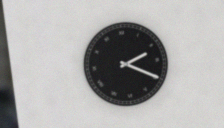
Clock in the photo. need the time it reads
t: 2:20
